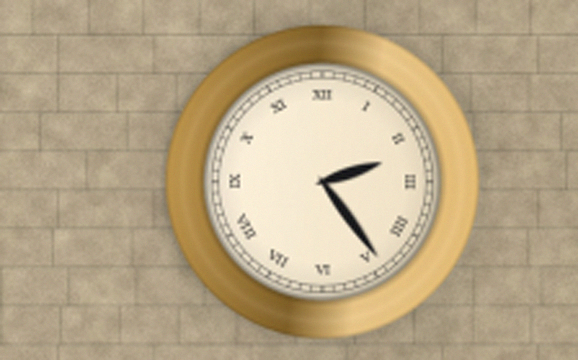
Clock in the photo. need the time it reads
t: 2:24
